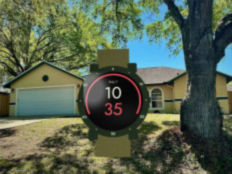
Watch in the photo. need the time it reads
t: 10:35
